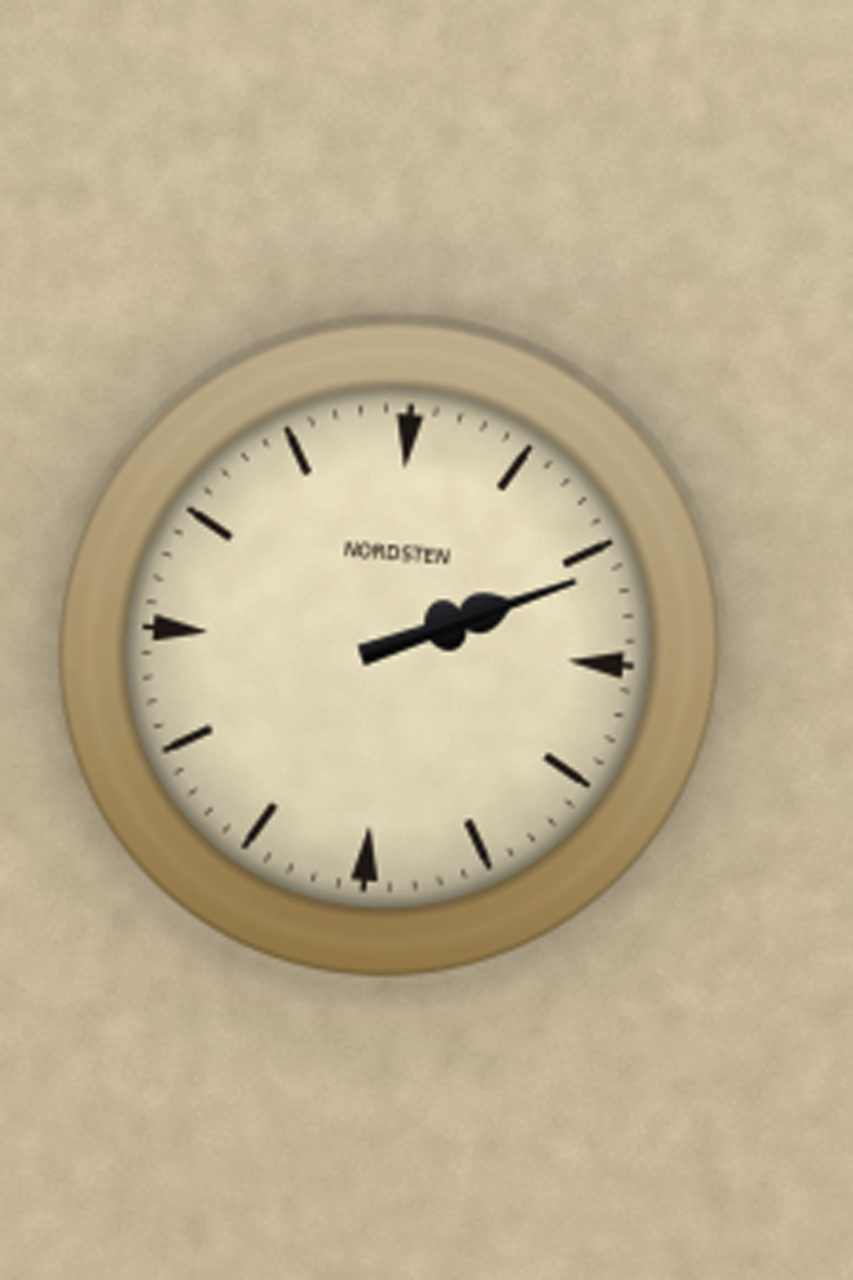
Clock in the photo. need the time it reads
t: 2:11
